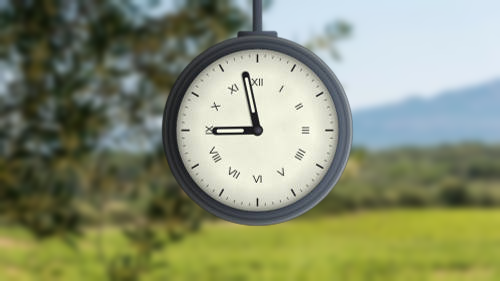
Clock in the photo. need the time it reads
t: 8:58
